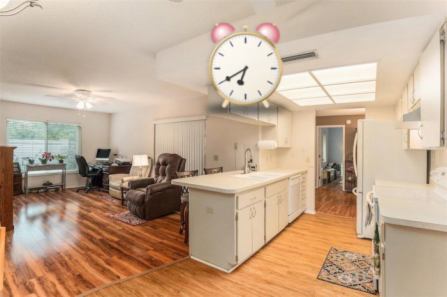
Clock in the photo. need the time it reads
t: 6:40
